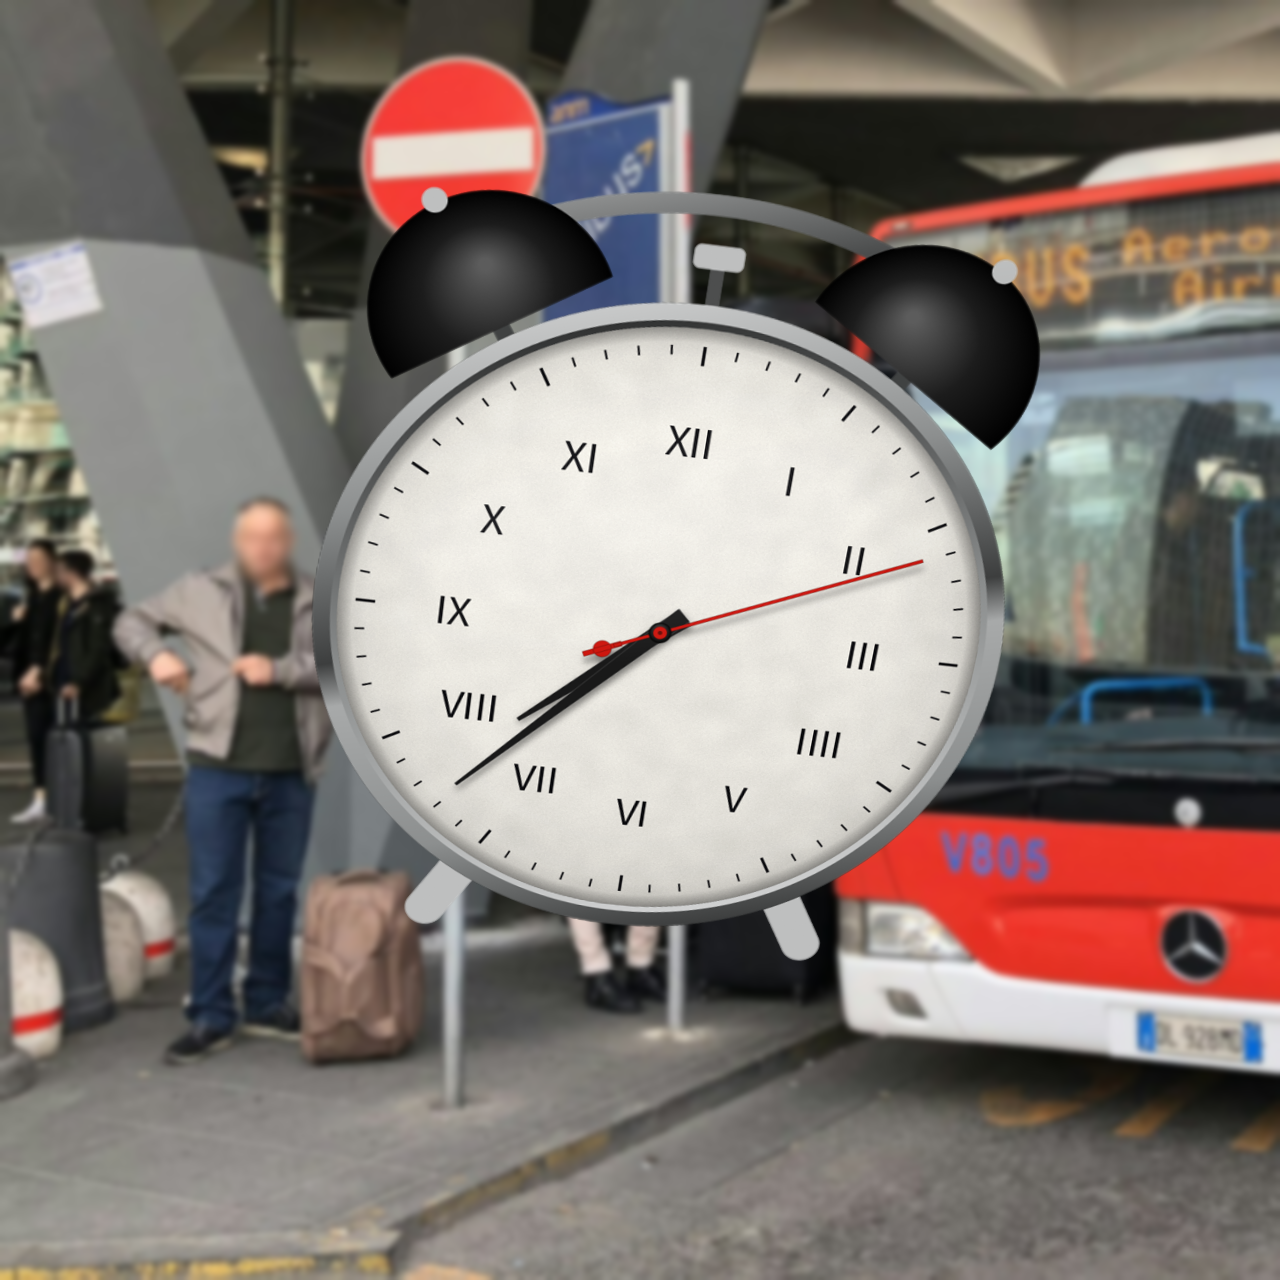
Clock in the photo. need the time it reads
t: 7:37:11
